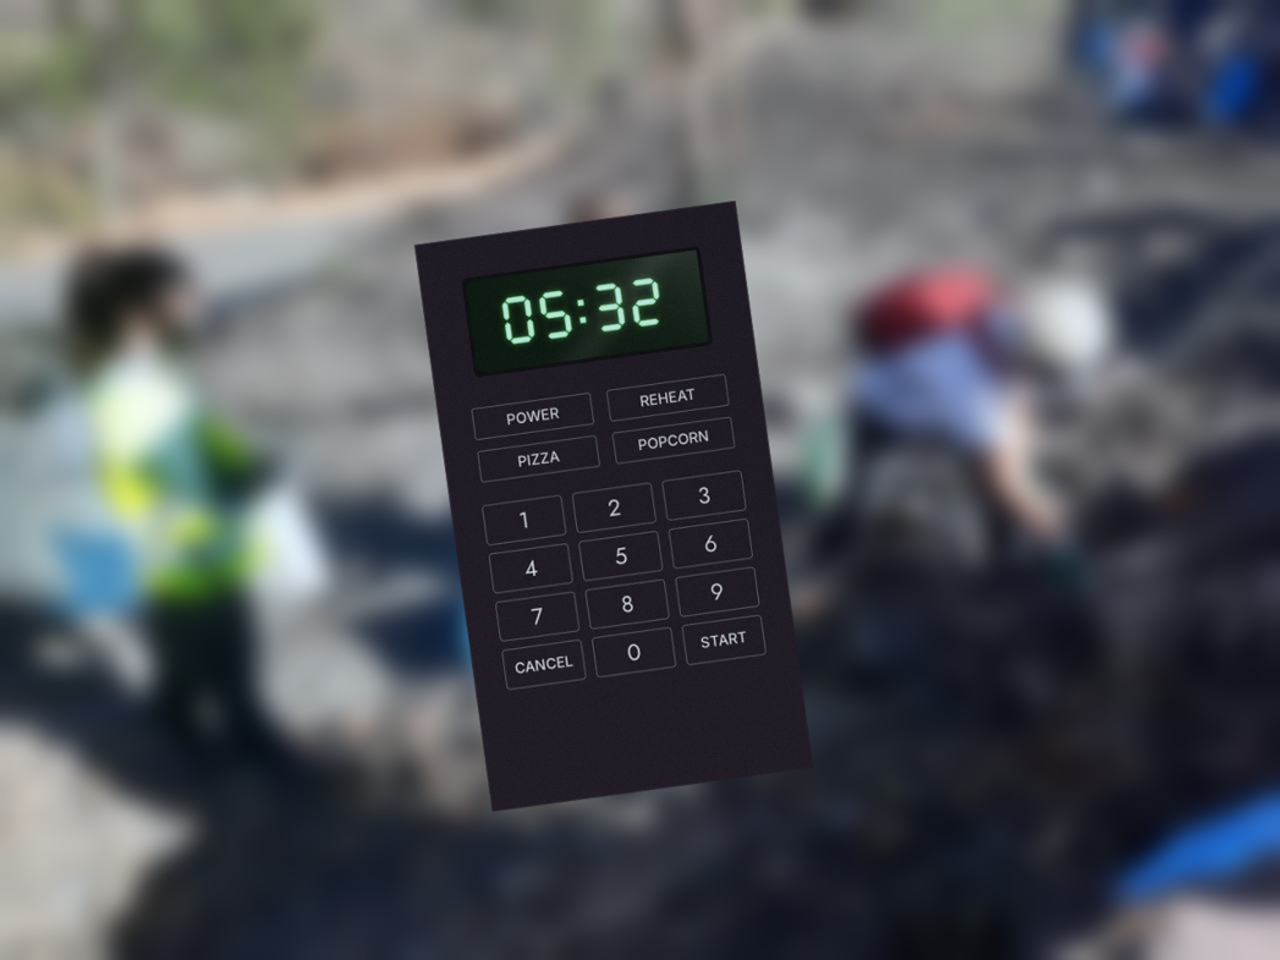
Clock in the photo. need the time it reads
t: 5:32
